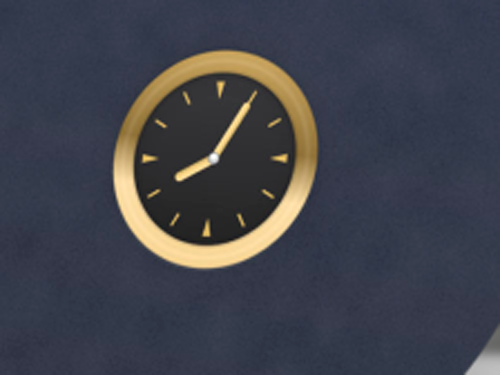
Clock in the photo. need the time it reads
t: 8:05
